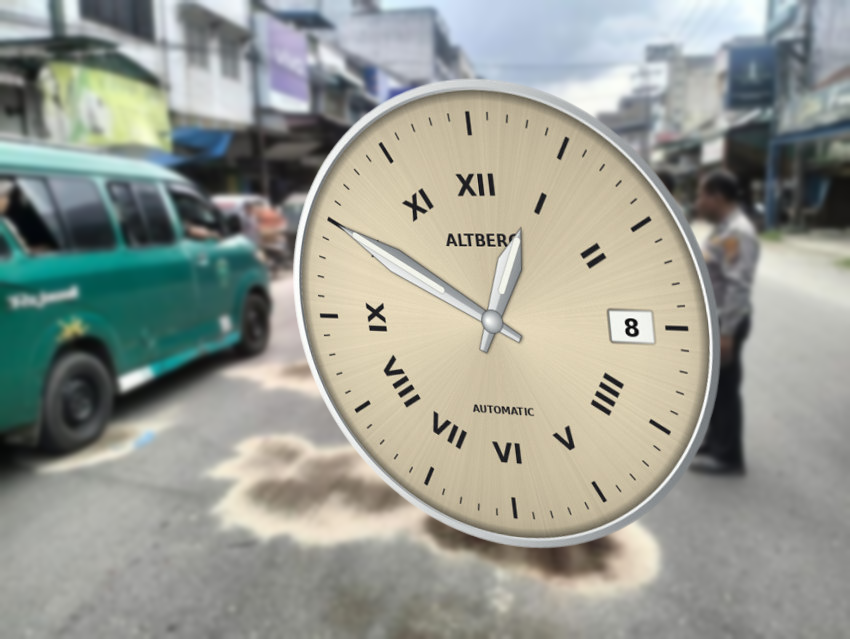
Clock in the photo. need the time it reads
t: 12:50
